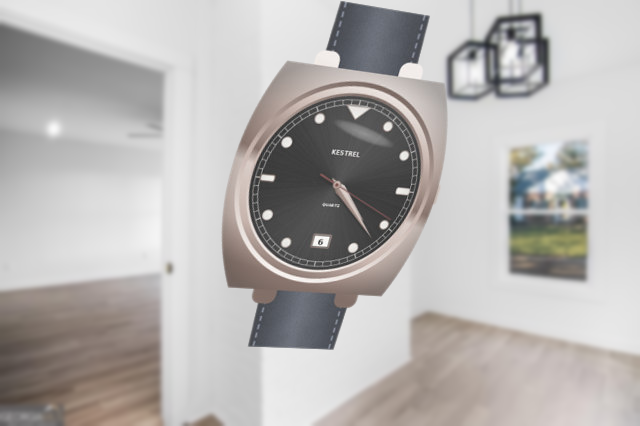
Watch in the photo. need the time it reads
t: 4:22:19
